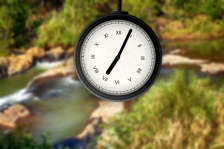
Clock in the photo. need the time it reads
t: 7:04
